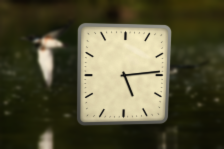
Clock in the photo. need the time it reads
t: 5:14
